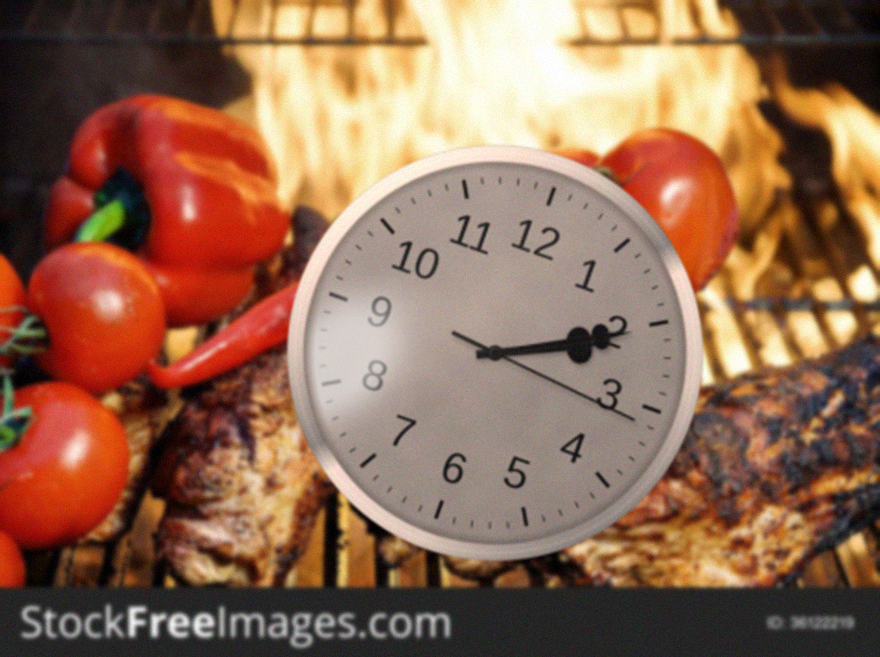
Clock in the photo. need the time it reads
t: 2:10:16
